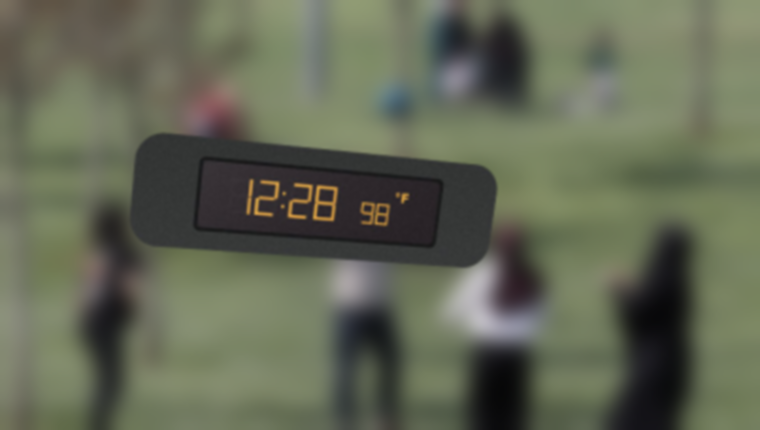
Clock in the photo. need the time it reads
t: 12:28
